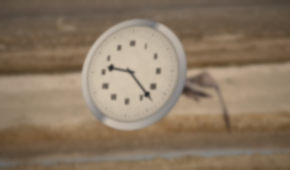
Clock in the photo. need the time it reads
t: 9:23
